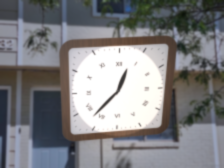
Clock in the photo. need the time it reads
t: 12:37
